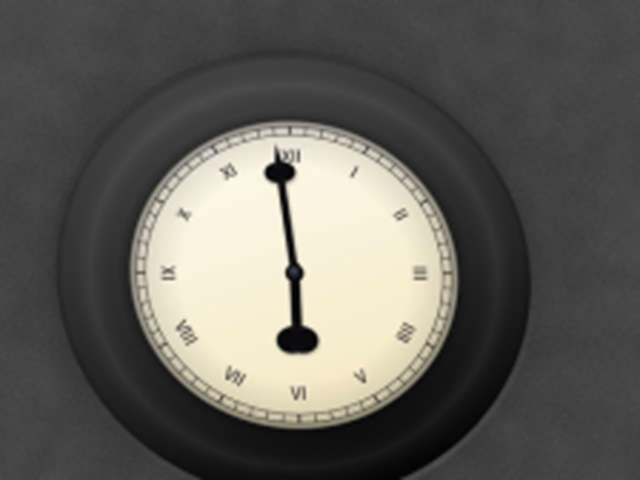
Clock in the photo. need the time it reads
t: 5:59
